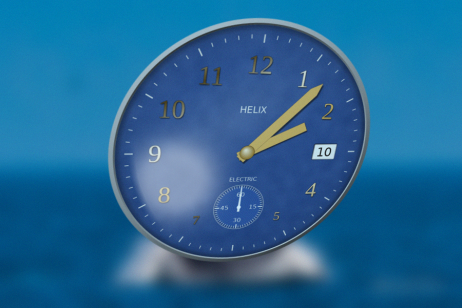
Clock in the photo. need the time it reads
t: 2:07
